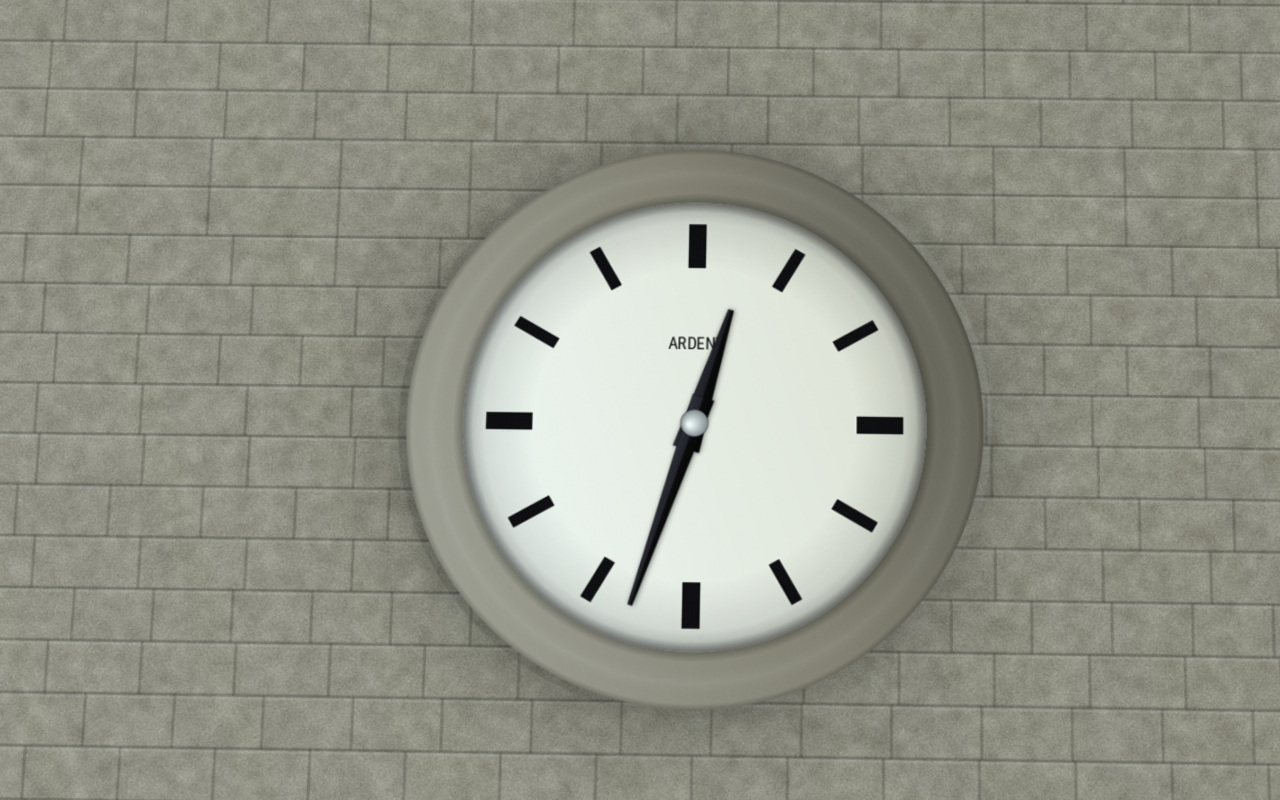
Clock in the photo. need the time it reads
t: 12:33
